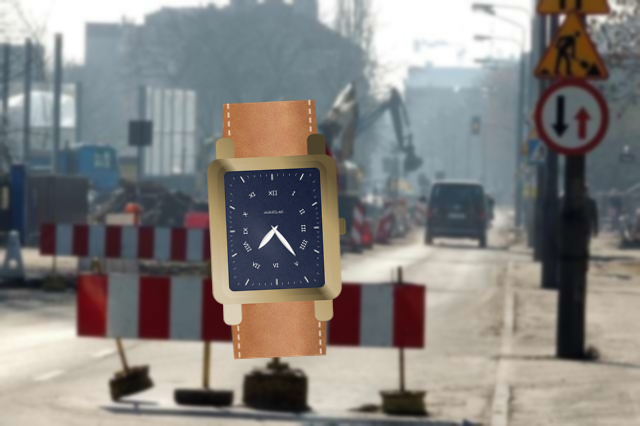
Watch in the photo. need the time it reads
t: 7:24
